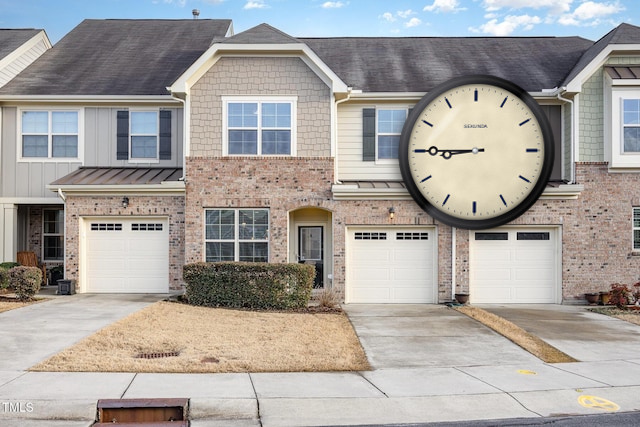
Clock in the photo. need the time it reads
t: 8:45
